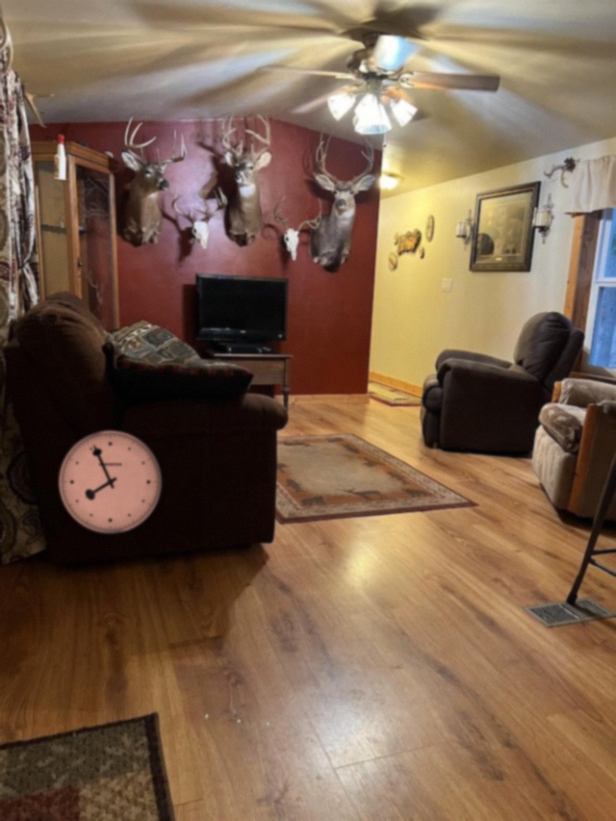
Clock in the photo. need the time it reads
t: 7:56
